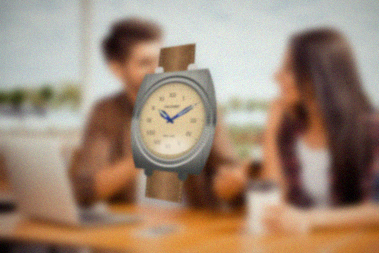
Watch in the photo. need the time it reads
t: 10:10
